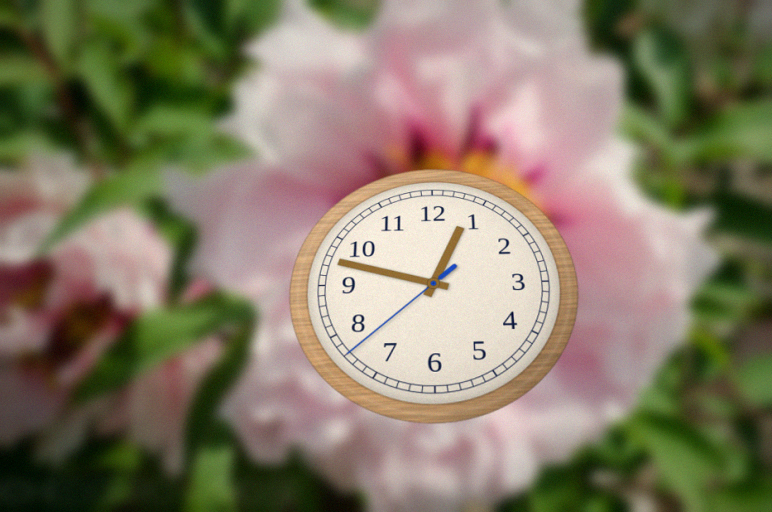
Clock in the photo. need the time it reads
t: 12:47:38
